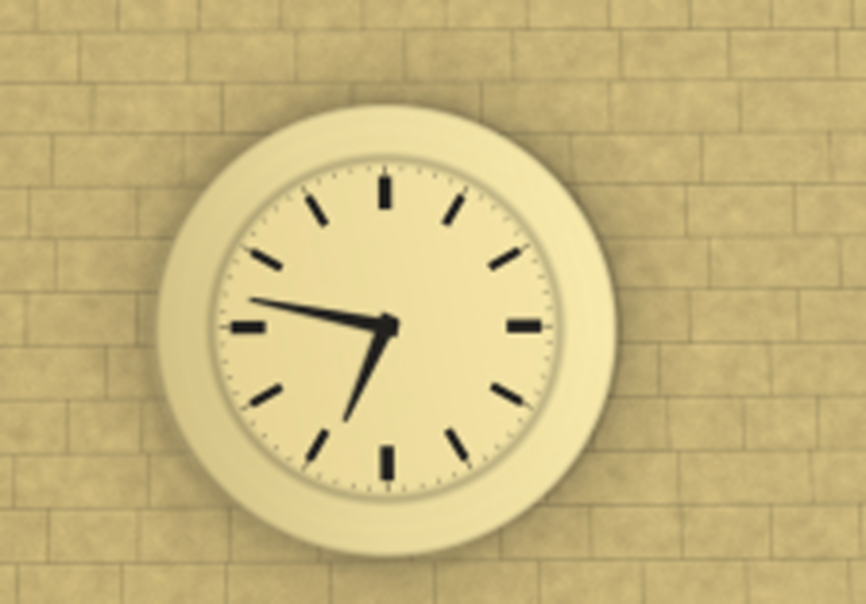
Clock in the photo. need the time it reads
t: 6:47
